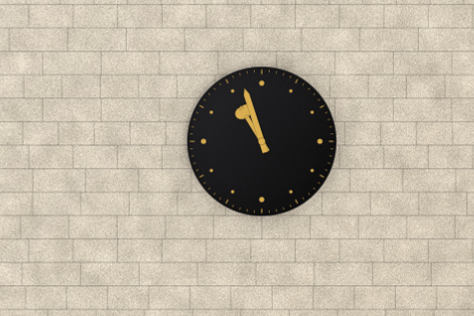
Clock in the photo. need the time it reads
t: 10:57
